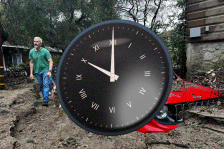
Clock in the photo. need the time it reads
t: 10:00
